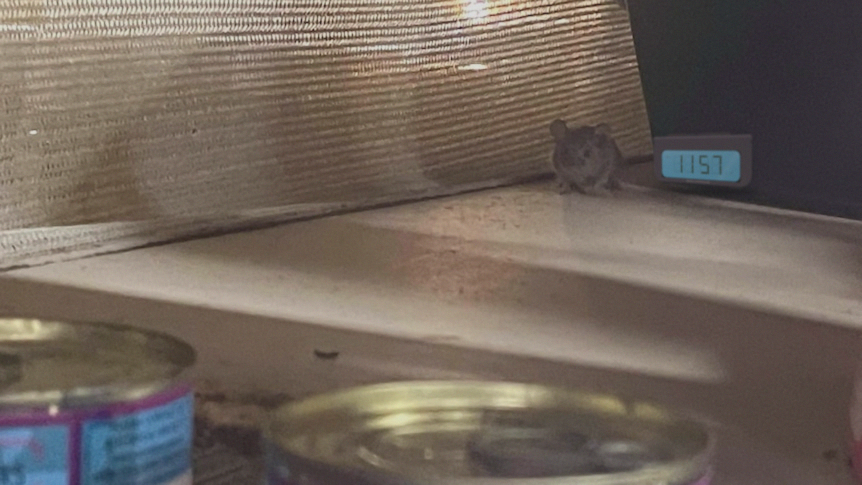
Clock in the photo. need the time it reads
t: 11:57
